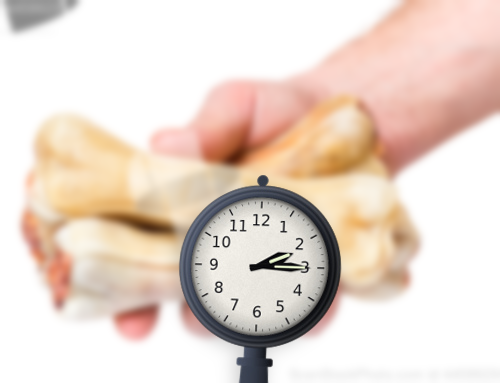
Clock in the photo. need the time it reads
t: 2:15
